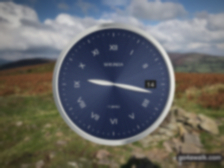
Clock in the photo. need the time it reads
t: 9:17
